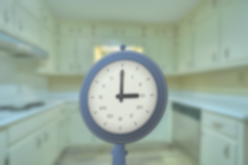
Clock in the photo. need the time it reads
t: 3:00
